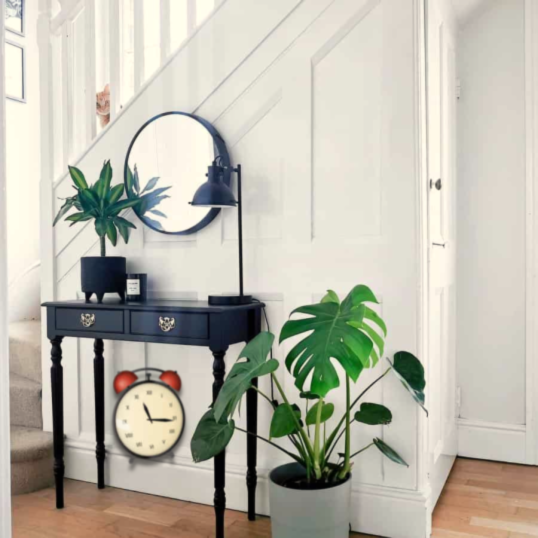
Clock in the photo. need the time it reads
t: 11:16
